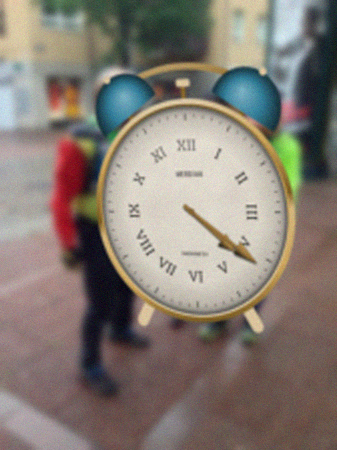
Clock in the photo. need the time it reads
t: 4:21
